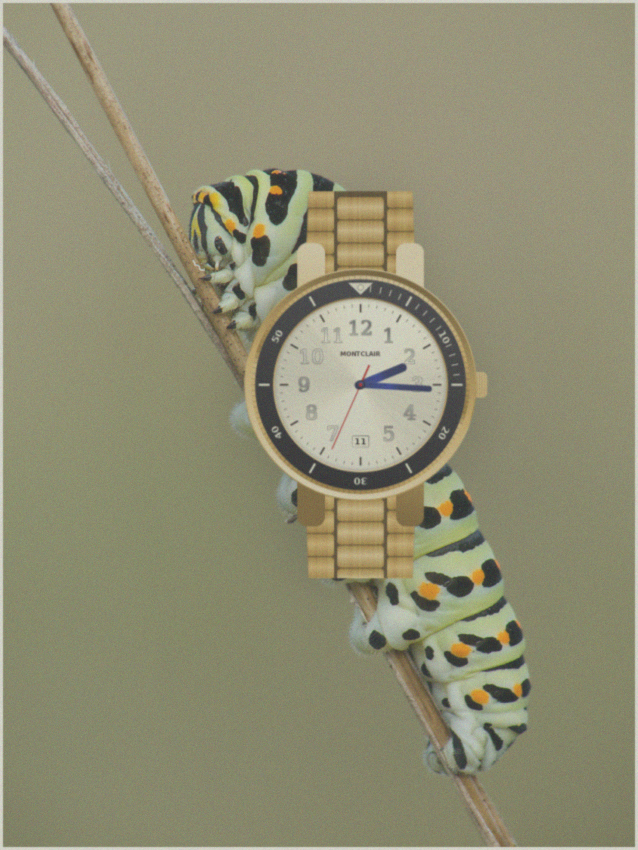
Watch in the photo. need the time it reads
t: 2:15:34
